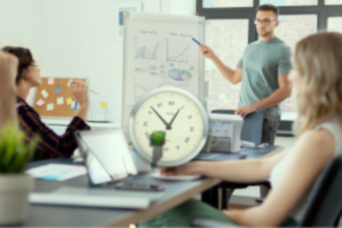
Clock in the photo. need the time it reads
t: 12:52
